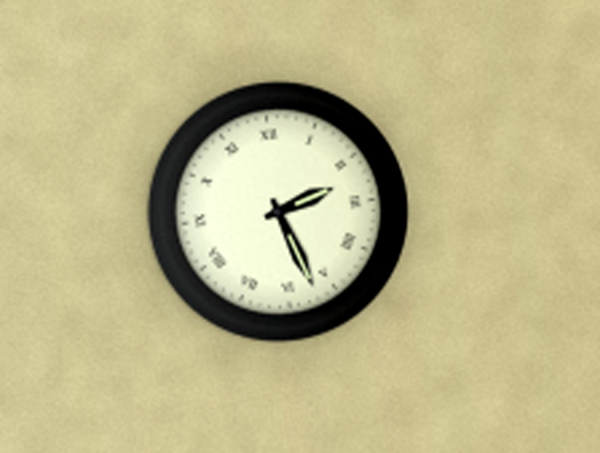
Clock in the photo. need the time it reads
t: 2:27
